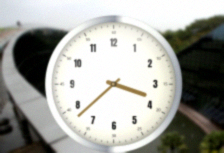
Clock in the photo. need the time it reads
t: 3:38
